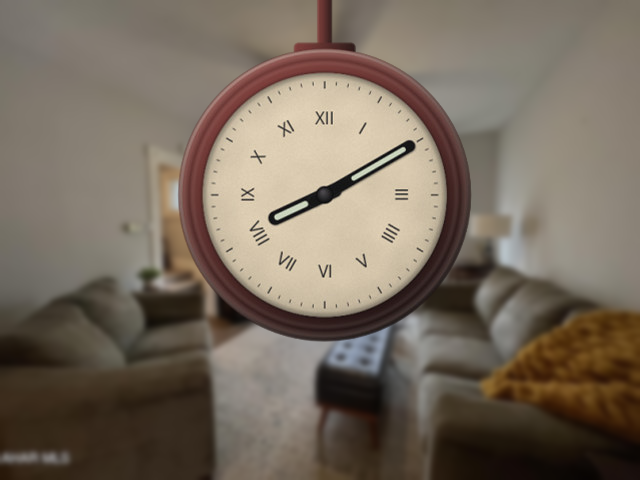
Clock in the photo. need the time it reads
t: 8:10
